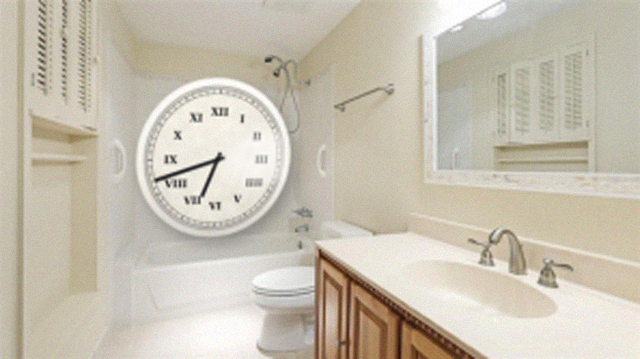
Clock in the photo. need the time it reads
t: 6:42
